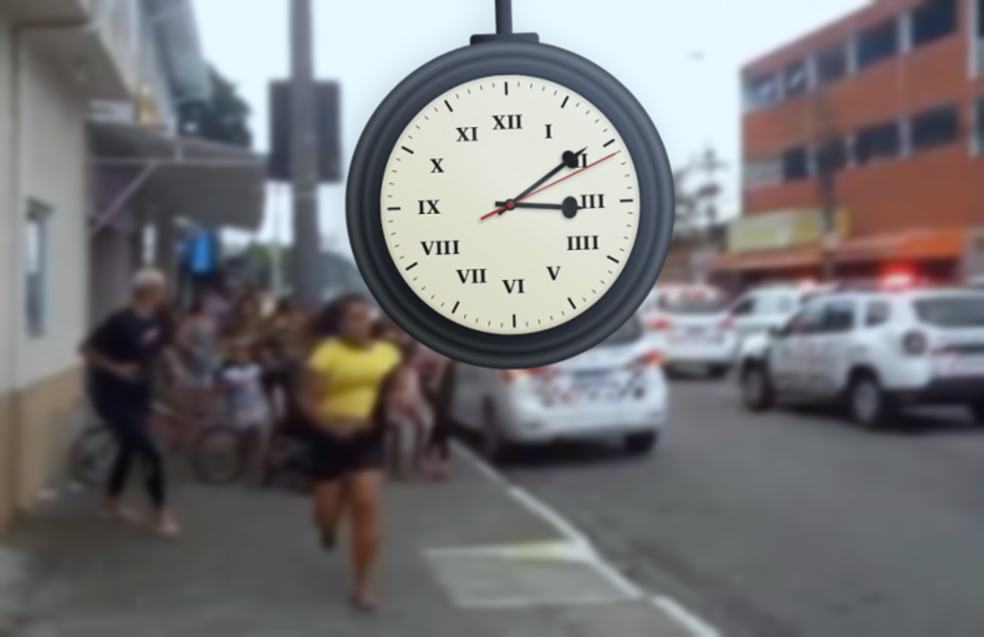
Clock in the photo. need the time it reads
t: 3:09:11
